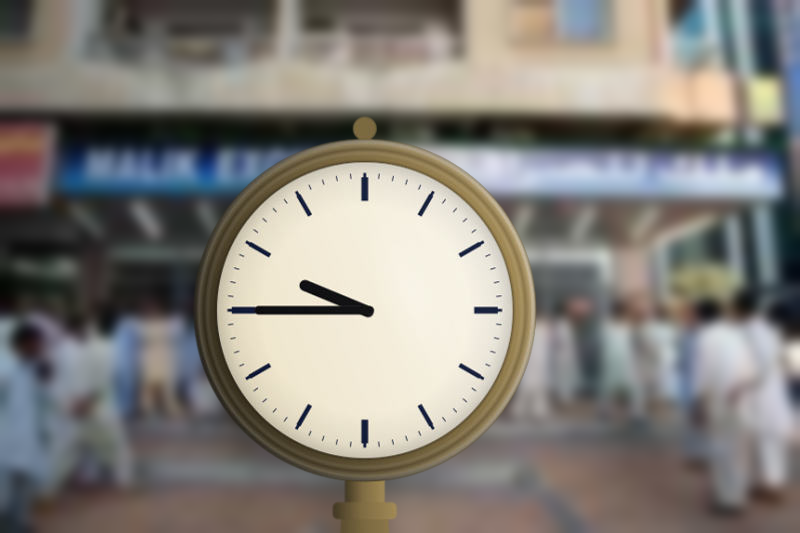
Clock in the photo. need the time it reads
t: 9:45
